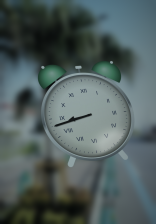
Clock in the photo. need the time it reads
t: 8:43
